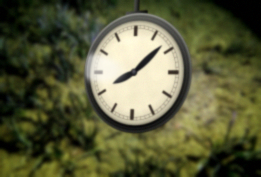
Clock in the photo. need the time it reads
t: 8:08
